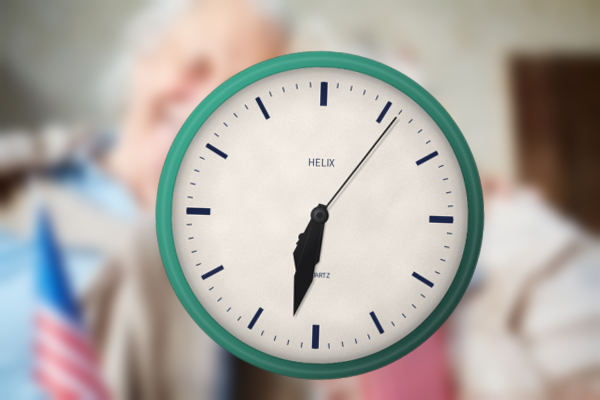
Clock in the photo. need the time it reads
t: 6:32:06
